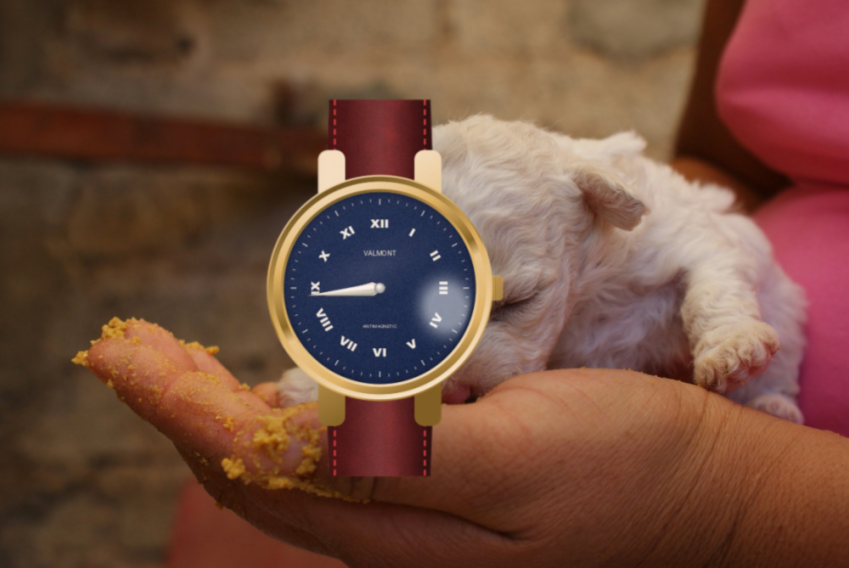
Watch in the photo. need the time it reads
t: 8:44
